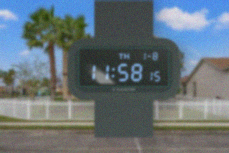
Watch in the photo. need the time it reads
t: 11:58
